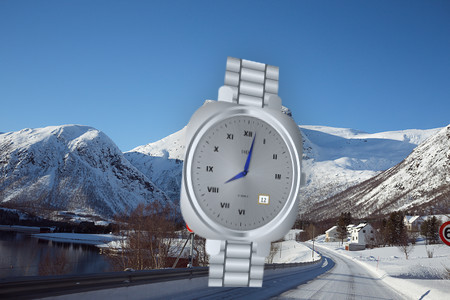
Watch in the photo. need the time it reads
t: 8:02
